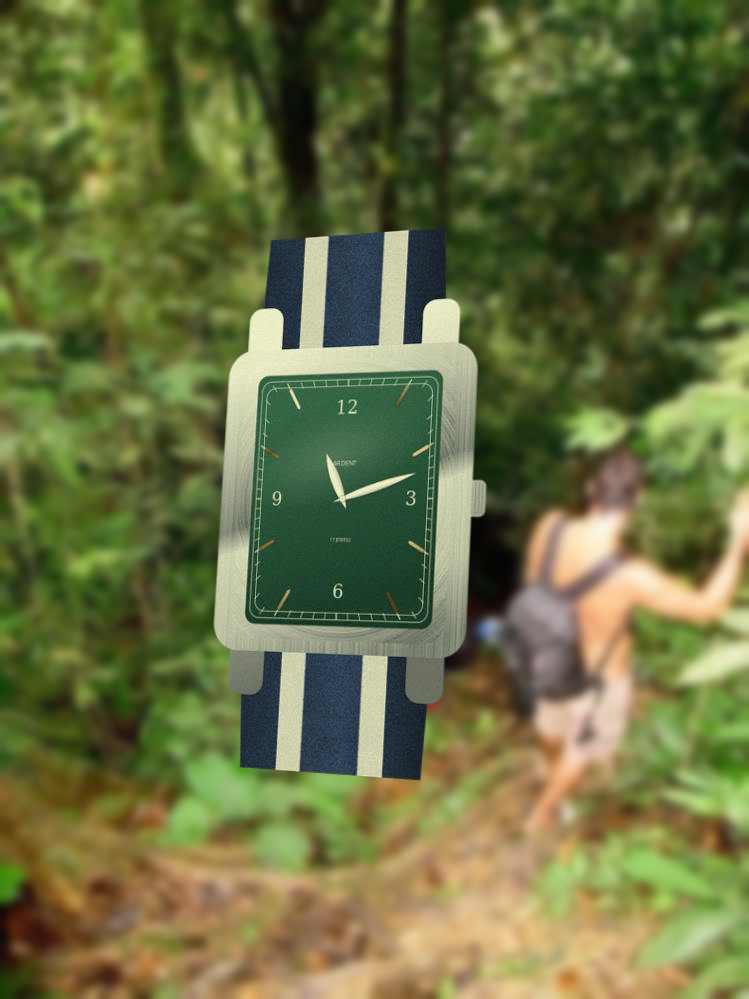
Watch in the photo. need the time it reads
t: 11:12
